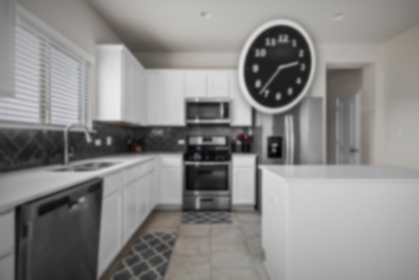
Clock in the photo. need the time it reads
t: 2:37
